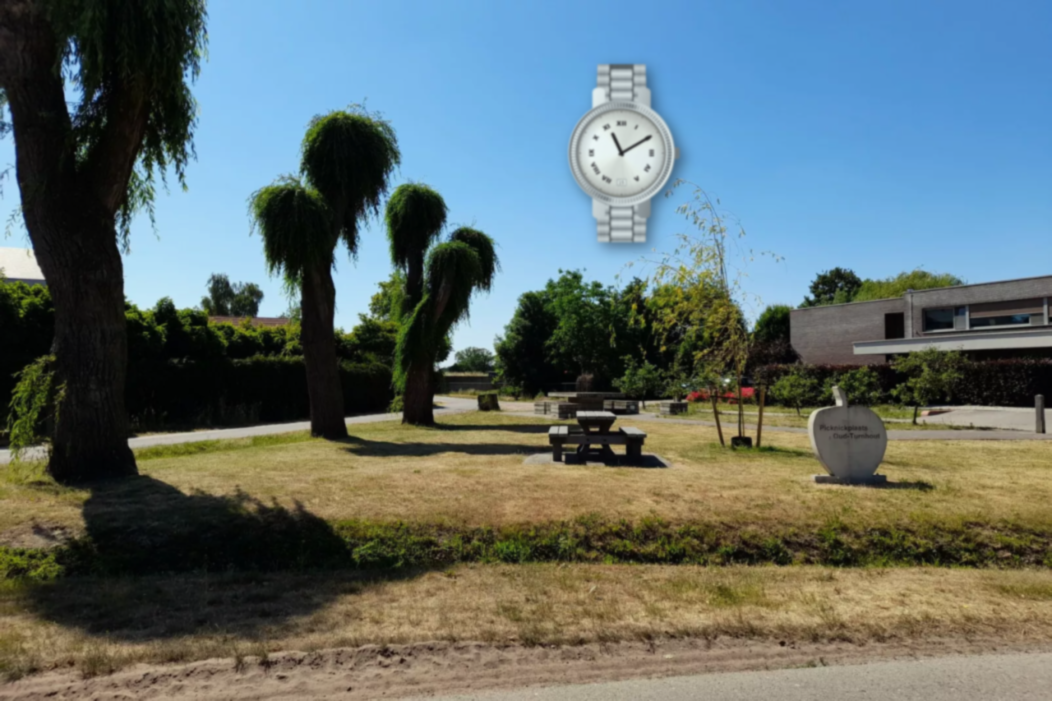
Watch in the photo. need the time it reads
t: 11:10
